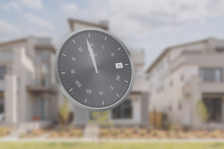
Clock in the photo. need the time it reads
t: 11:59
